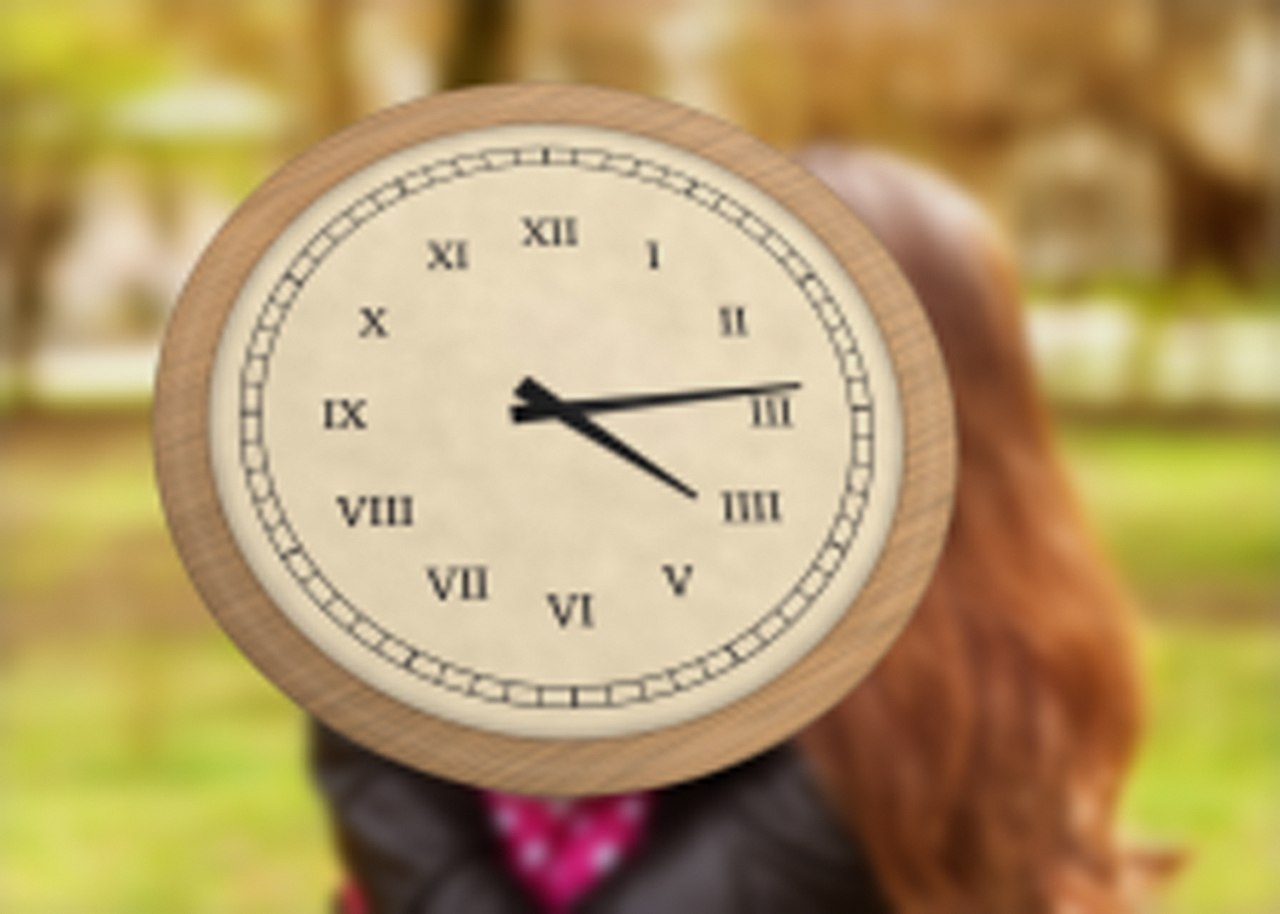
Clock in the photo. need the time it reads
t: 4:14
